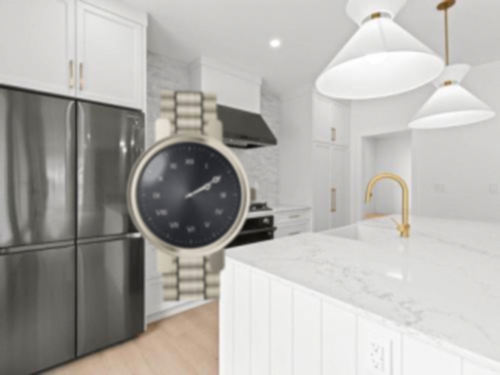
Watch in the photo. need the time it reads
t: 2:10
